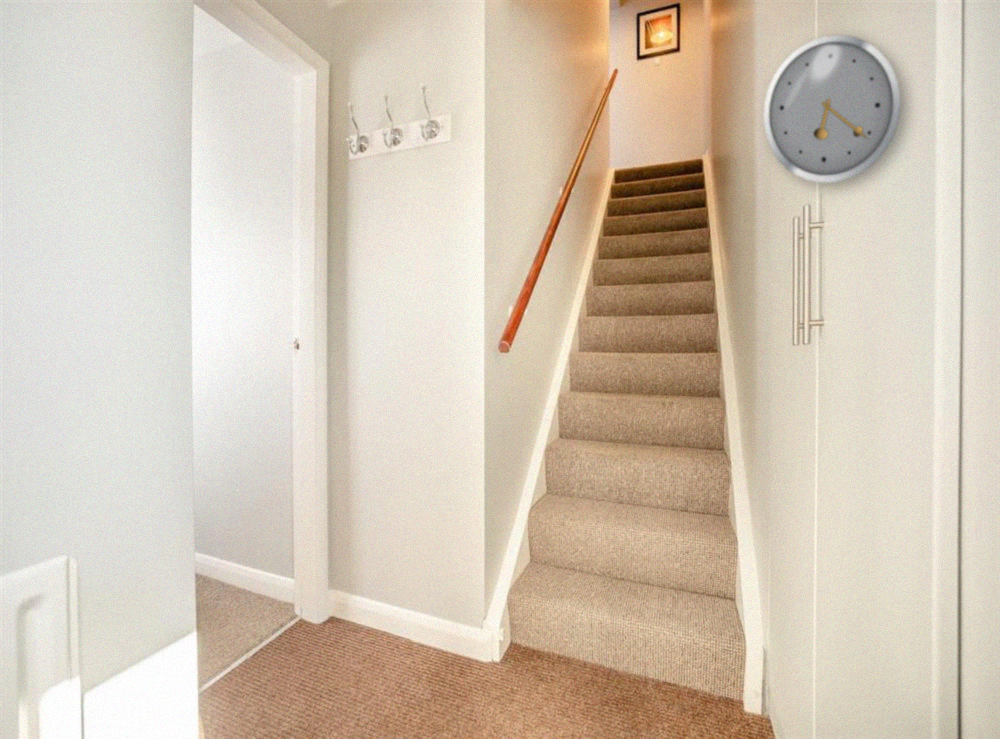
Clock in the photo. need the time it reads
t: 6:21
